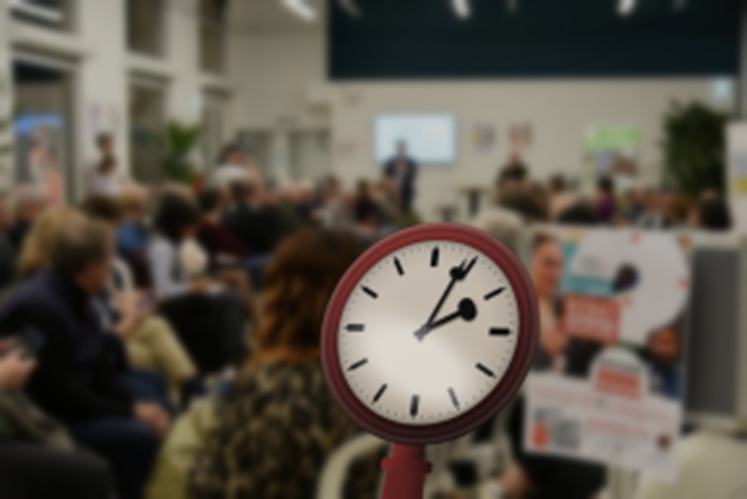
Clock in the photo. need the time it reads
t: 2:04
